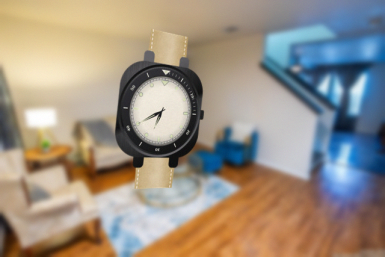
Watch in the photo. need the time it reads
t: 6:40
